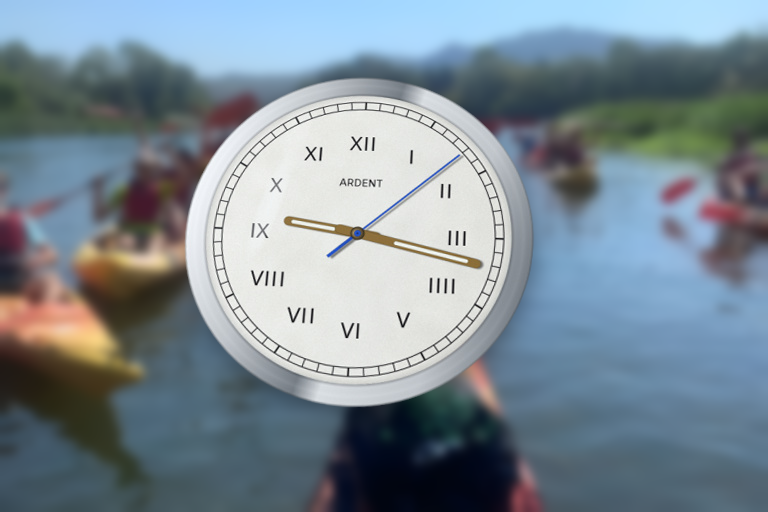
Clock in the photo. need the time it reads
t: 9:17:08
